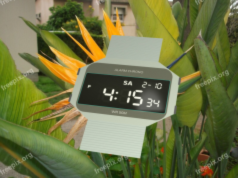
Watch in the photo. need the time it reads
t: 4:15
